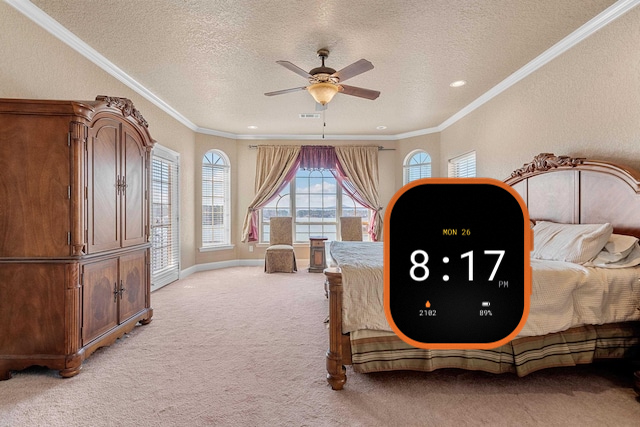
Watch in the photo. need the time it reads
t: 8:17
